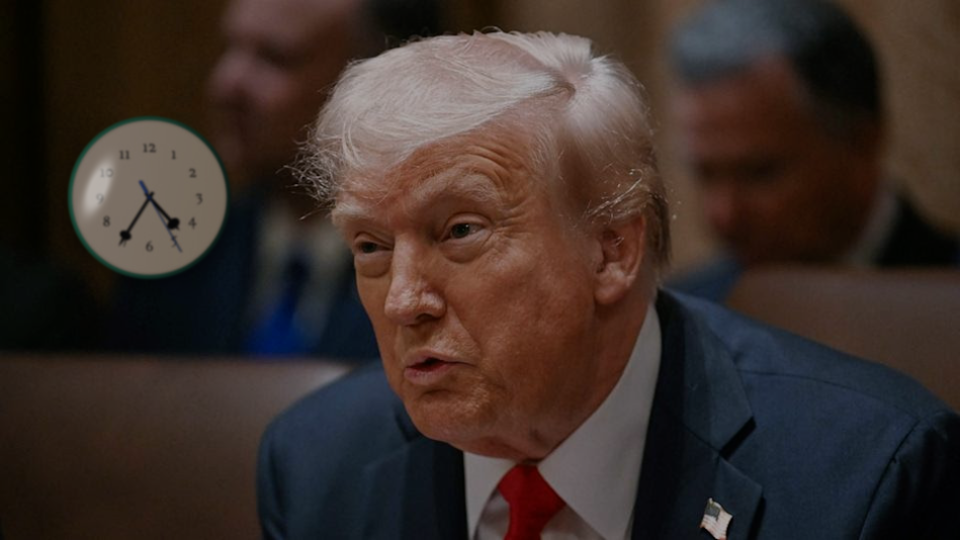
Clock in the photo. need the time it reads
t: 4:35:25
